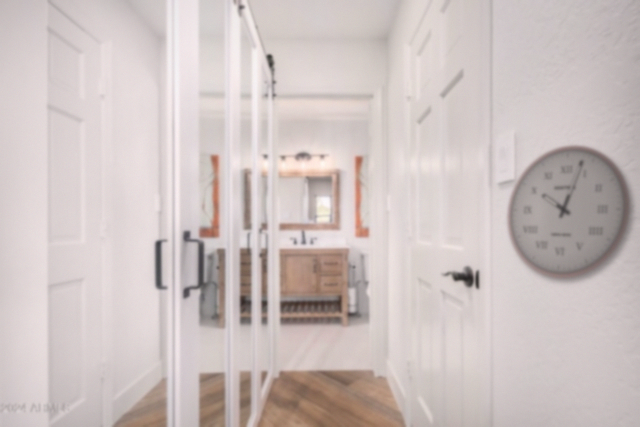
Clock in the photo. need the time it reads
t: 10:03
